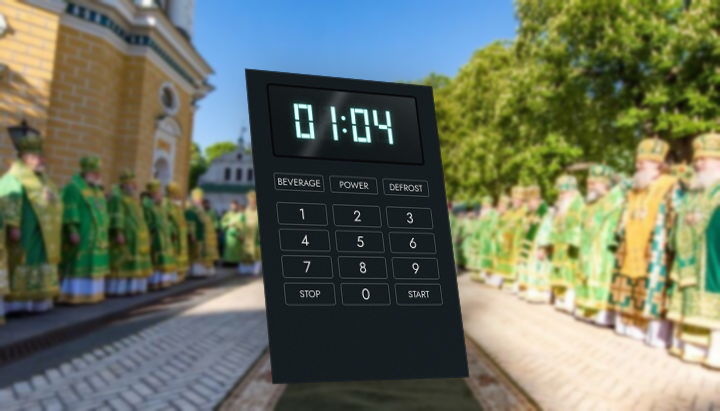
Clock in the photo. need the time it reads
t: 1:04
